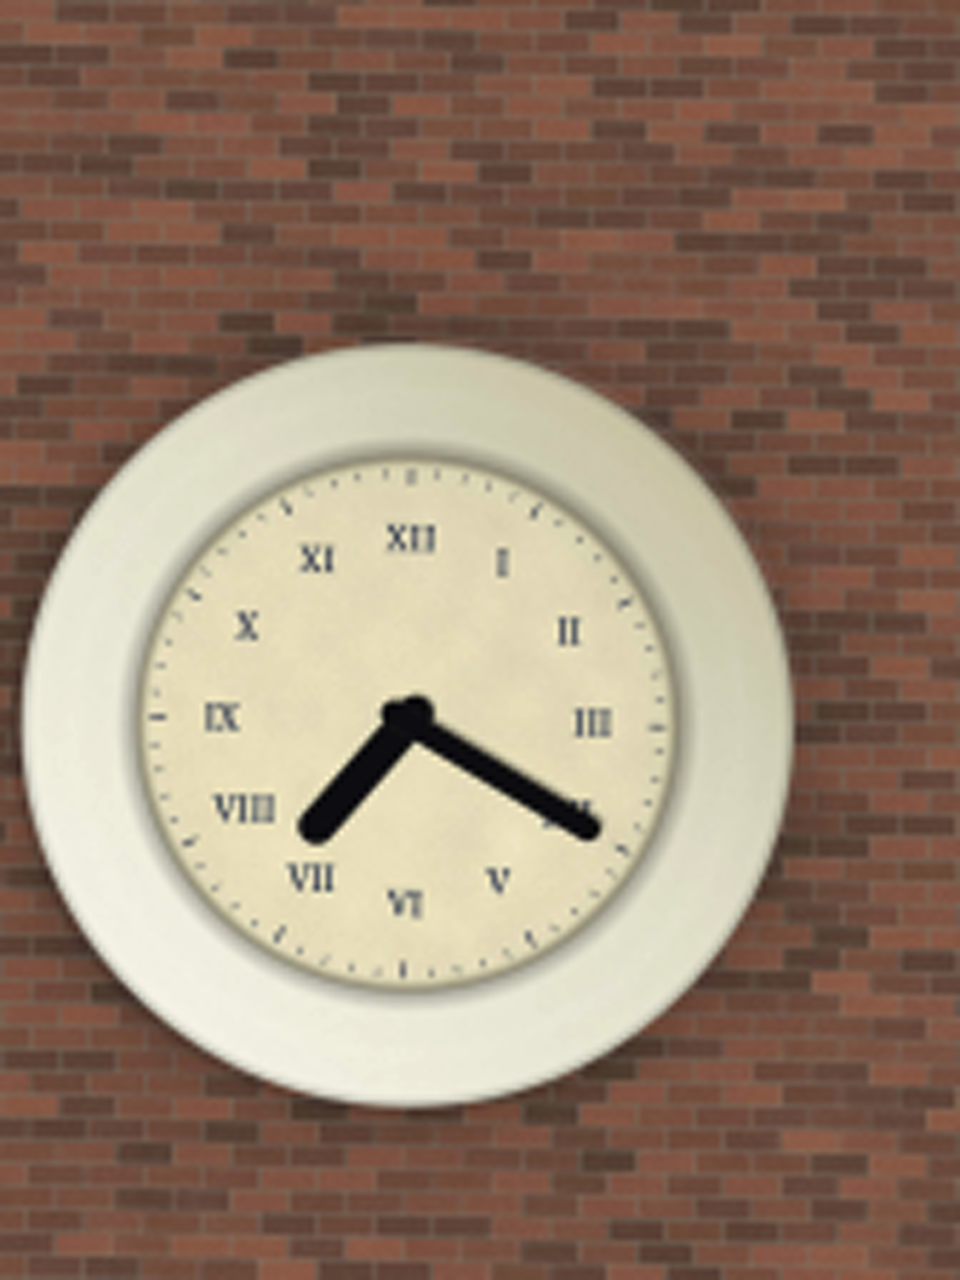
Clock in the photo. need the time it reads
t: 7:20
